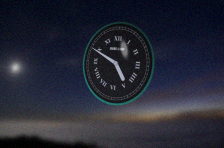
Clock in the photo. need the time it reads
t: 4:49
